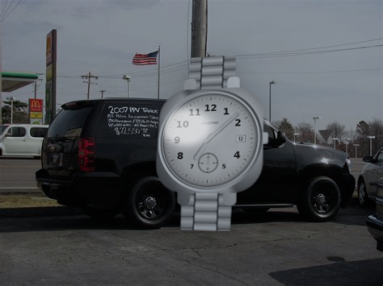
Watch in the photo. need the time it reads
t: 7:08
